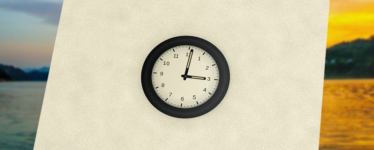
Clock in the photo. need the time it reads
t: 3:01
